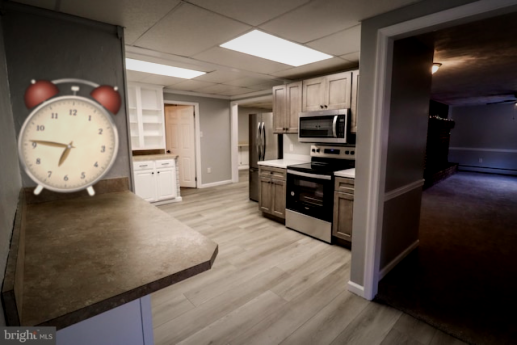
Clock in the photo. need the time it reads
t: 6:46
